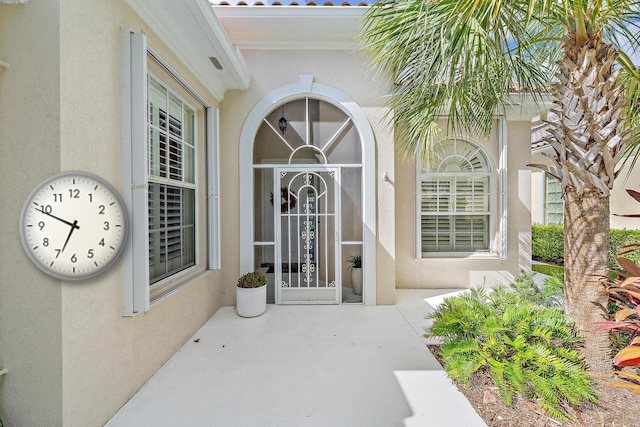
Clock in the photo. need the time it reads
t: 6:49
